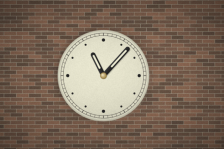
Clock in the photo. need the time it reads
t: 11:07
